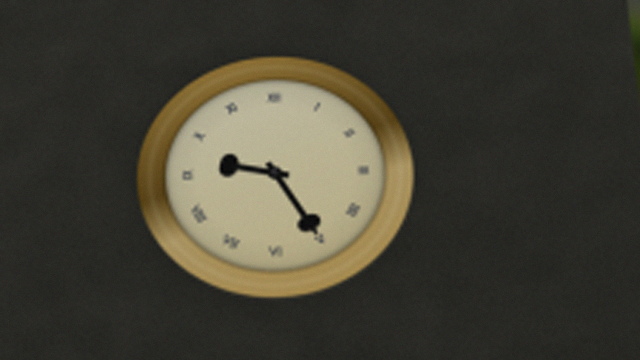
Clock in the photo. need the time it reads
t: 9:25
